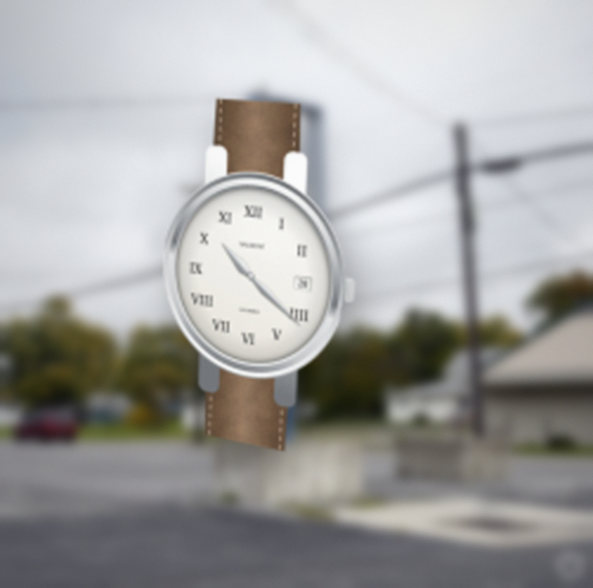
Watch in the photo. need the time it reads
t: 10:21
